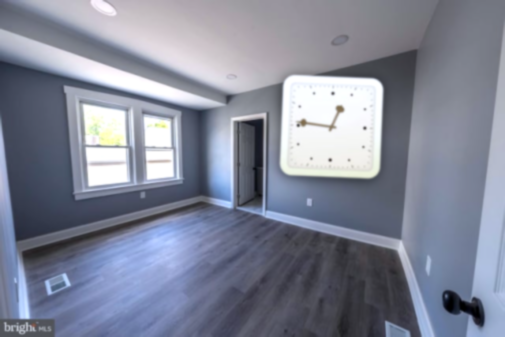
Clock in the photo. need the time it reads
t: 12:46
